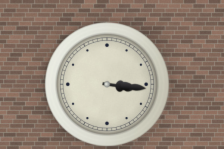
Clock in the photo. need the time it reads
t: 3:16
